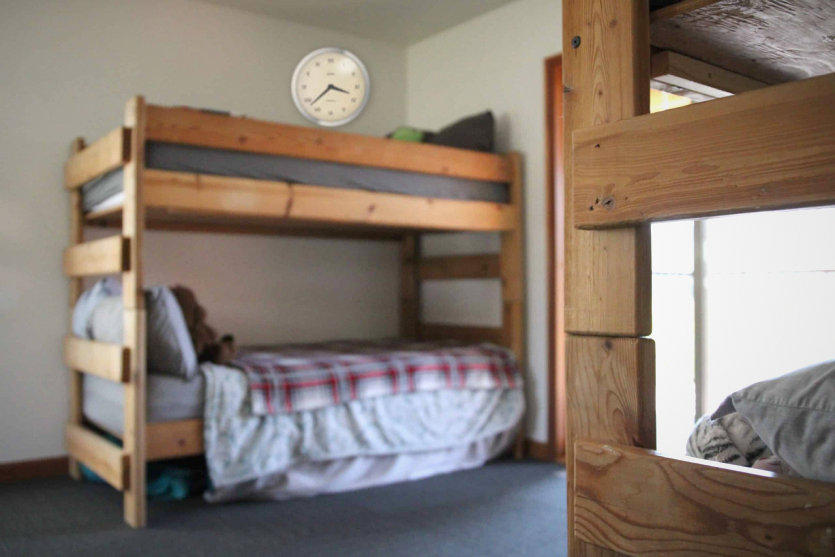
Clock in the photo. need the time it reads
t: 3:38
